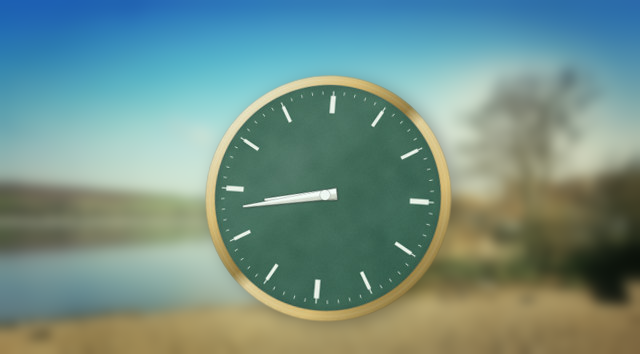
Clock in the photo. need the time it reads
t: 8:43
